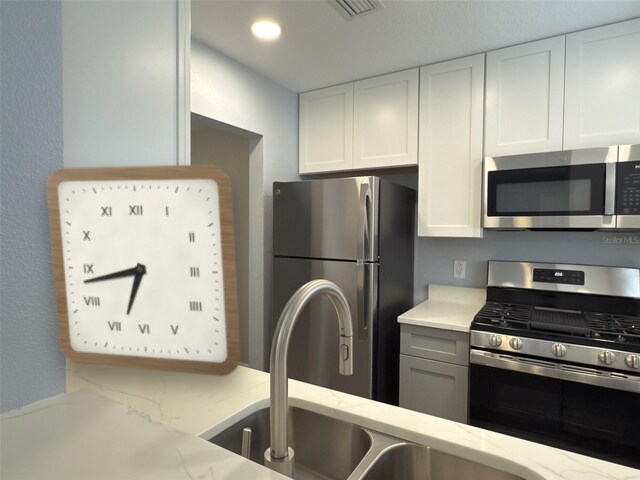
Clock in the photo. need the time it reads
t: 6:43
